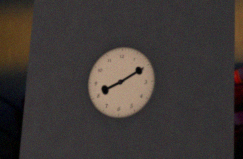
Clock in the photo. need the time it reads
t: 8:10
